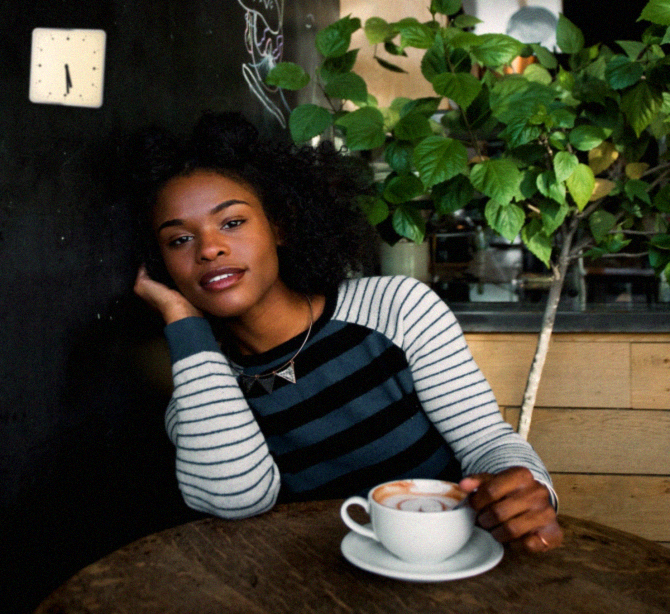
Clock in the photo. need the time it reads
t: 5:29
